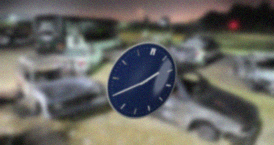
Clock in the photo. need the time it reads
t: 1:40
